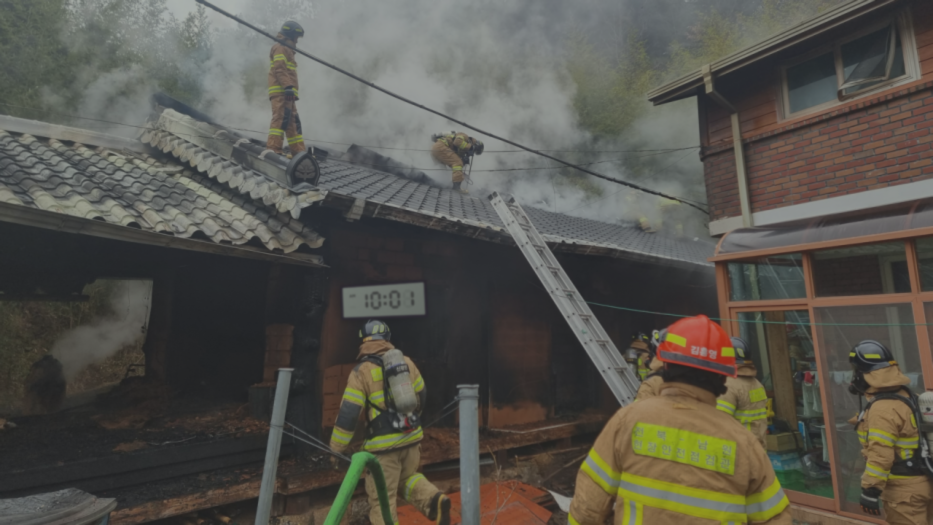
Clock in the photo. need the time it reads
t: 10:01
